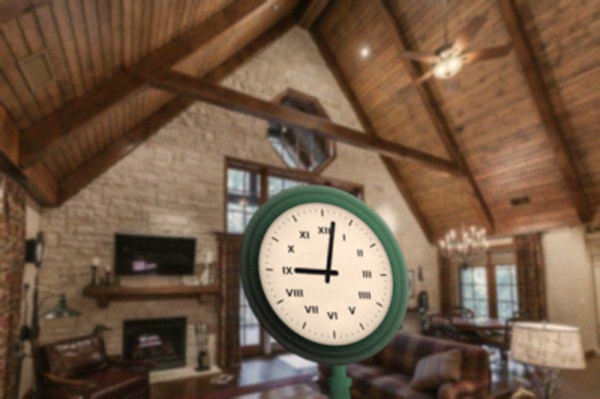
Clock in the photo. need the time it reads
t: 9:02
